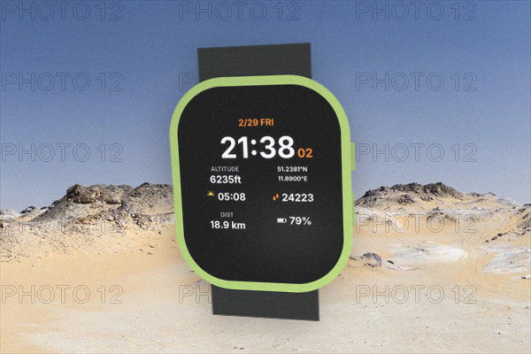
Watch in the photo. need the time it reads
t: 21:38:02
